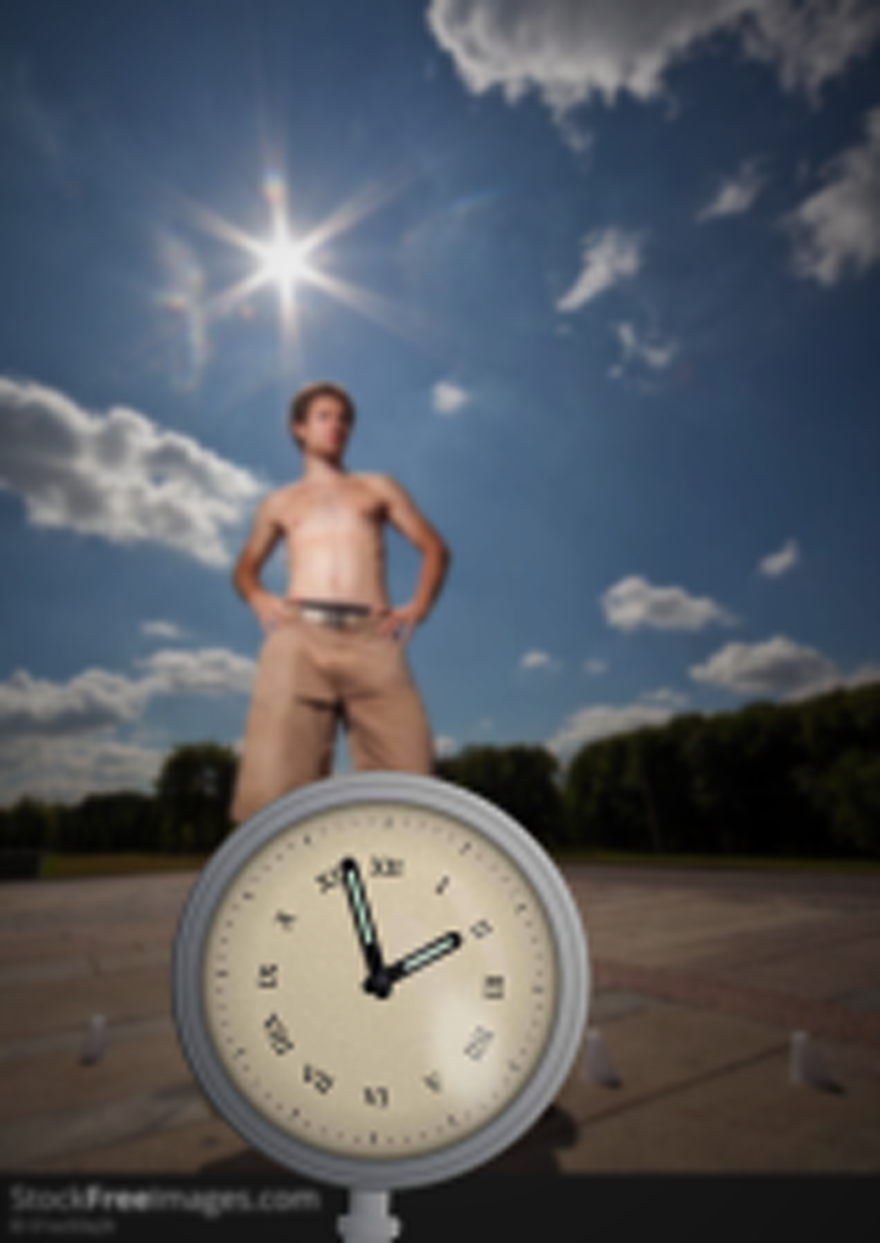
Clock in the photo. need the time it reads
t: 1:57
